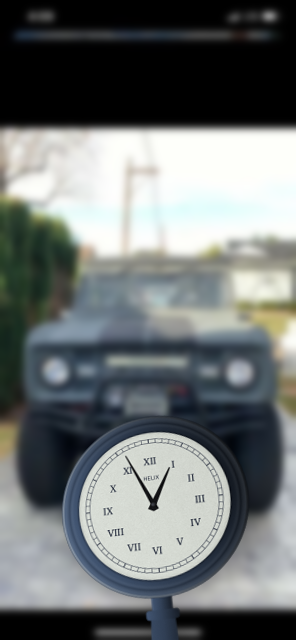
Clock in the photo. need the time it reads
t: 12:56
